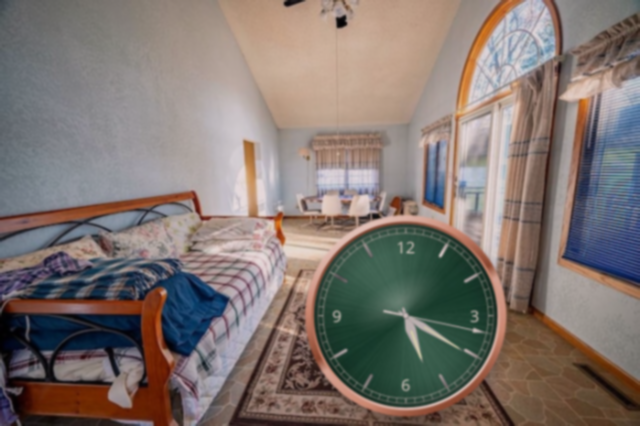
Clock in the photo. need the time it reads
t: 5:20:17
